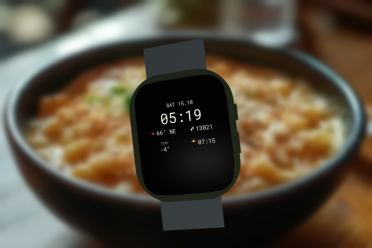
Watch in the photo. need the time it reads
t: 5:19
